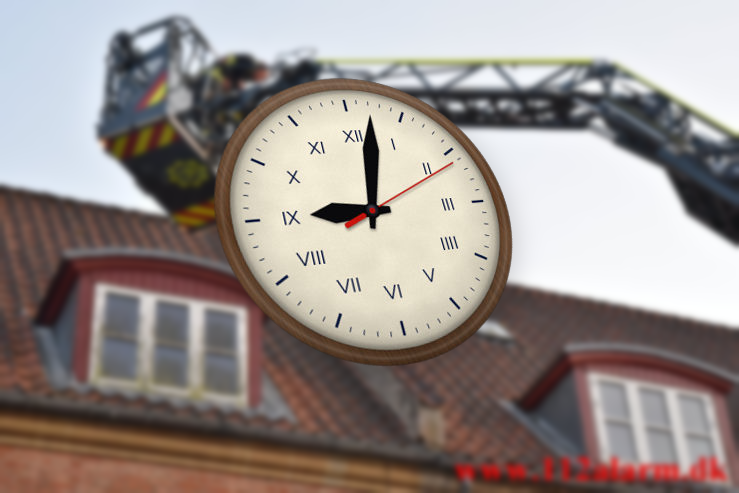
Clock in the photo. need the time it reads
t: 9:02:11
